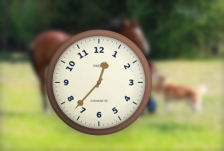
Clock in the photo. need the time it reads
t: 12:37
